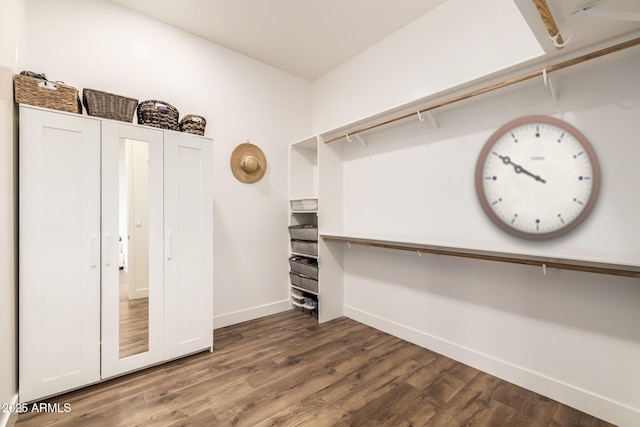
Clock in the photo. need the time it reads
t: 9:50
